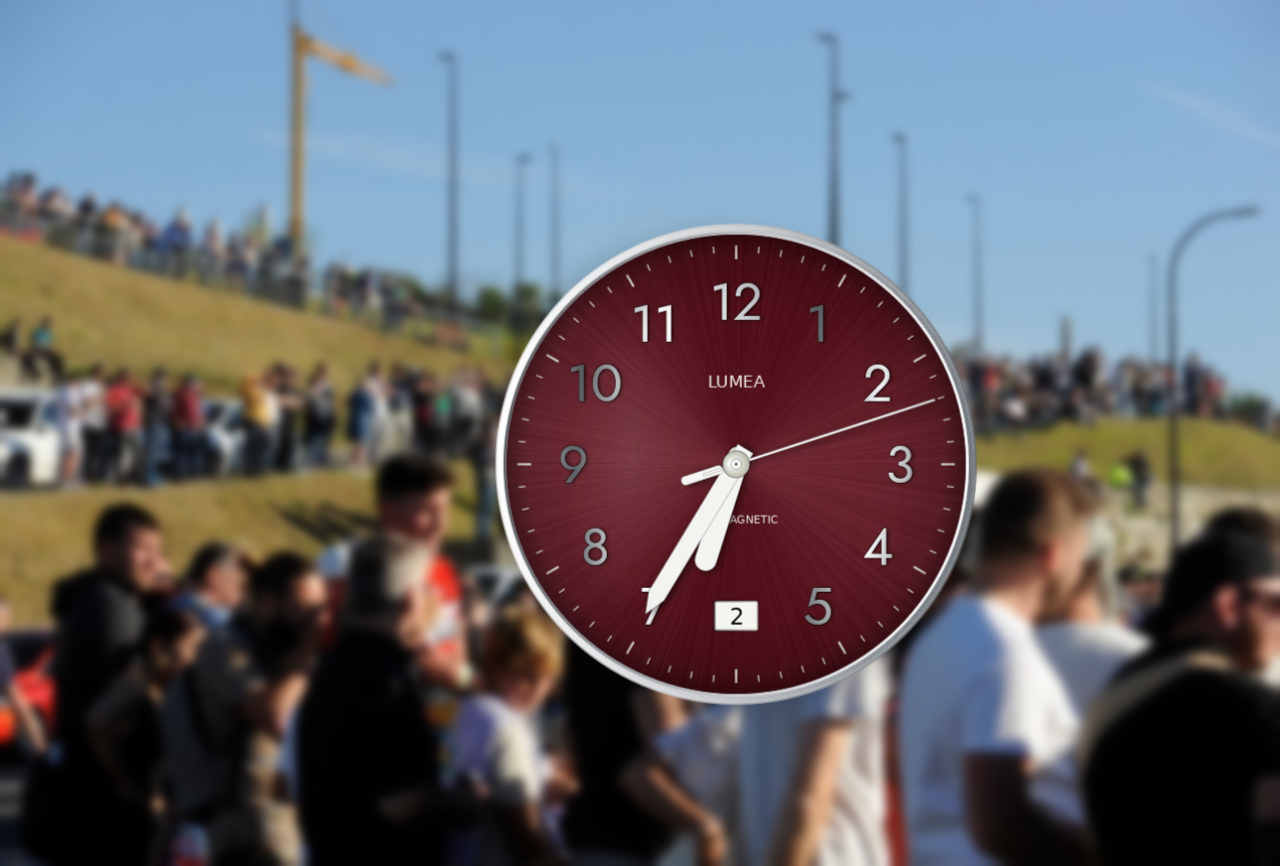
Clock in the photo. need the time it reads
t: 6:35:12
